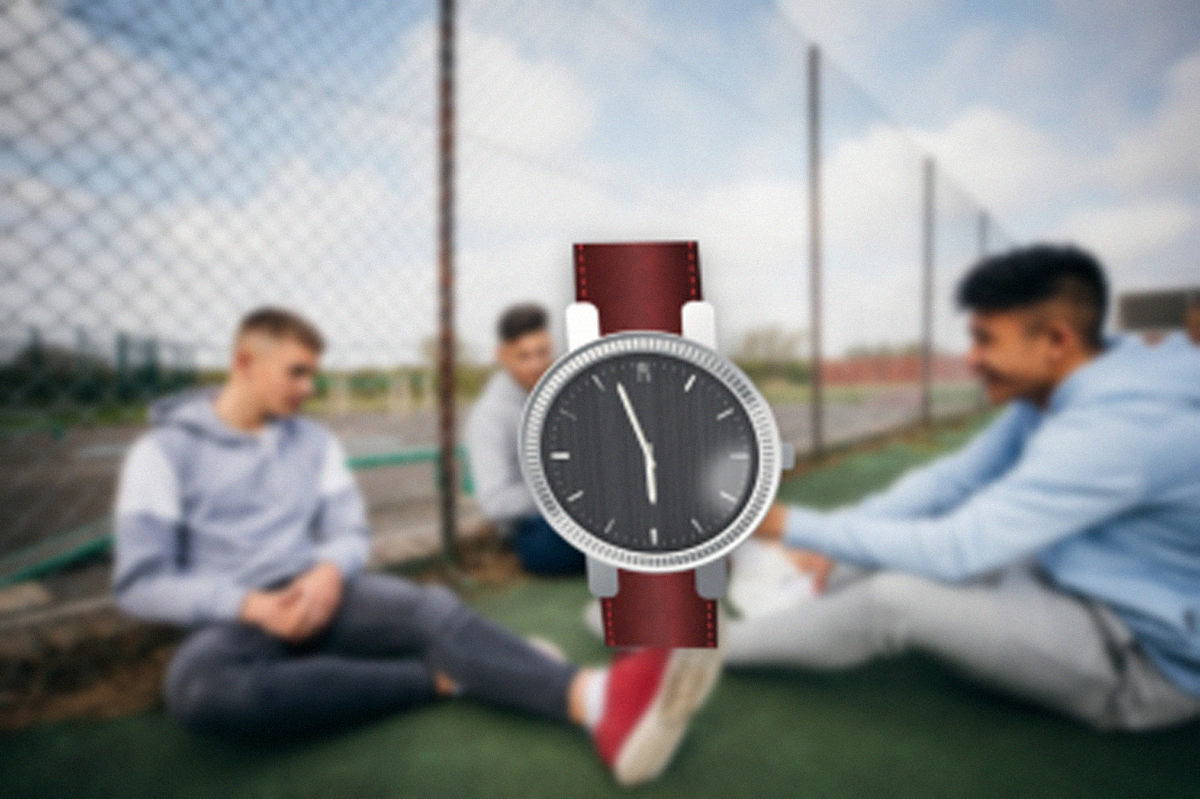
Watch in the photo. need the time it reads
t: 5:57
